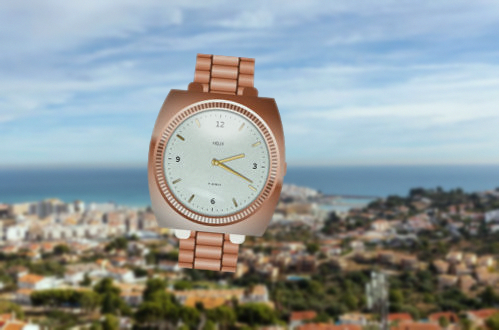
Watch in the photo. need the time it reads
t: 2:19
